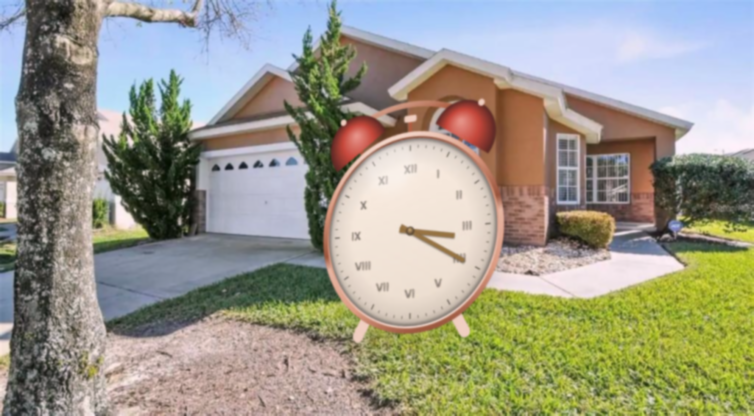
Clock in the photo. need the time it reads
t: 3:20
